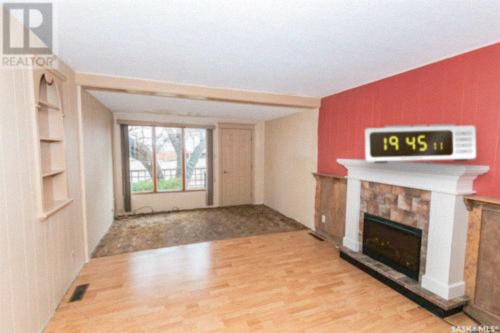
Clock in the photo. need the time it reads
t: 19:45
